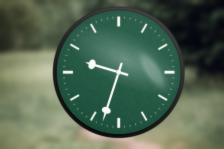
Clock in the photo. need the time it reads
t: 9:33
